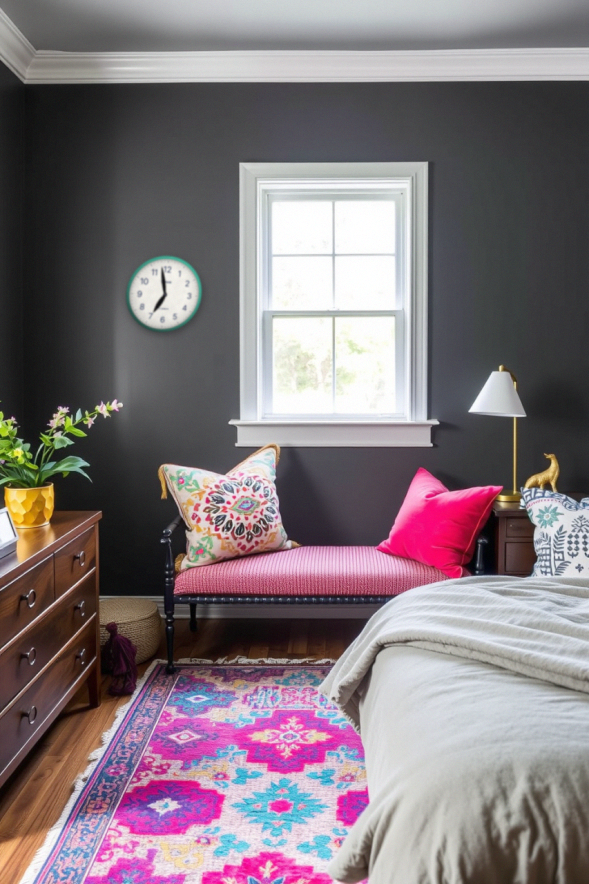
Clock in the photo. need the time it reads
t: 6:58
